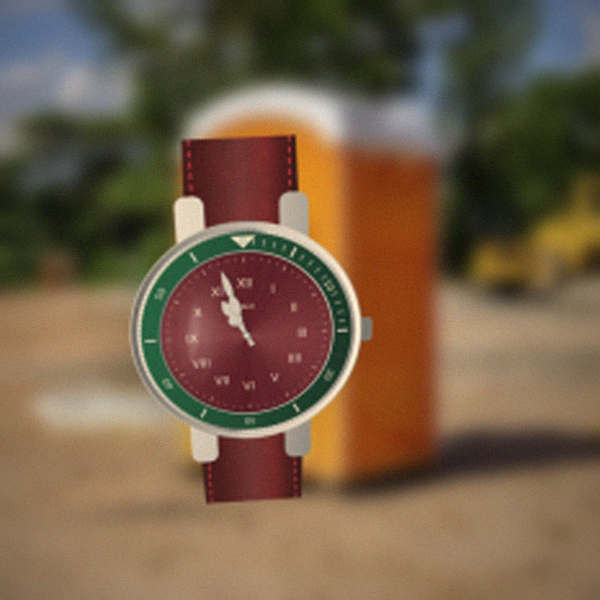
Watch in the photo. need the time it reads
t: 10:57
